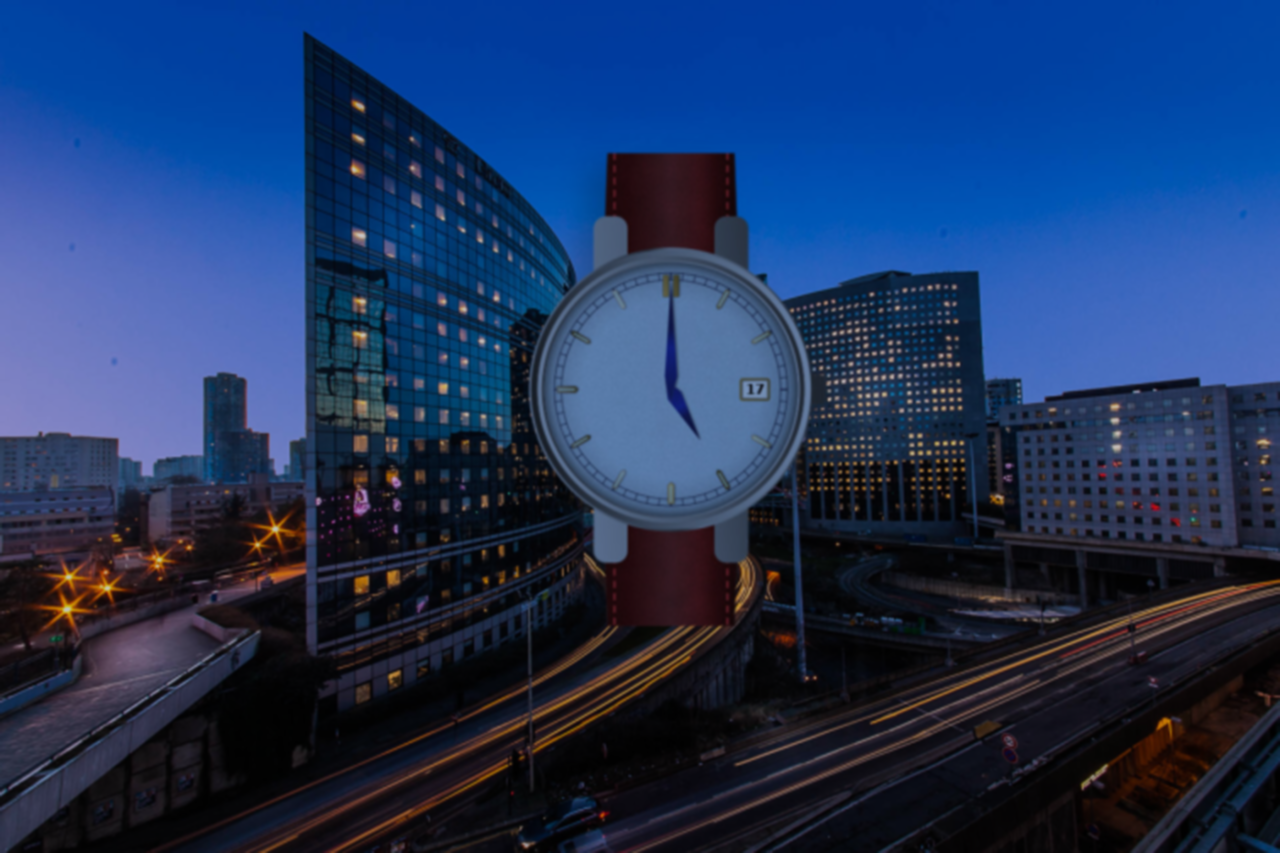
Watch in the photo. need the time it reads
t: 5:00
